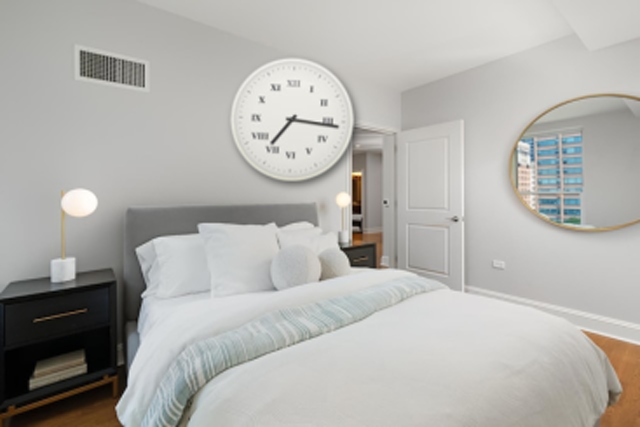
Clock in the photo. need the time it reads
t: 7:16
